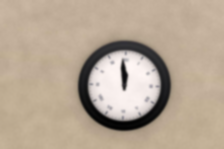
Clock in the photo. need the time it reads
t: 11:59
